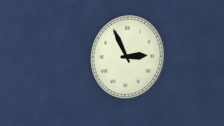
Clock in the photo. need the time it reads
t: 2:55
